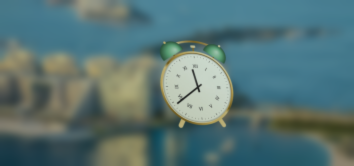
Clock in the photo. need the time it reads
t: 11:39
